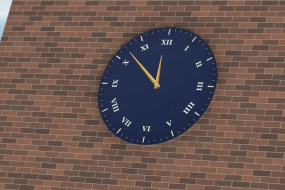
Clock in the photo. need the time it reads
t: 11:52
